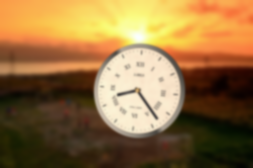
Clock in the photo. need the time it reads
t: 8:23
